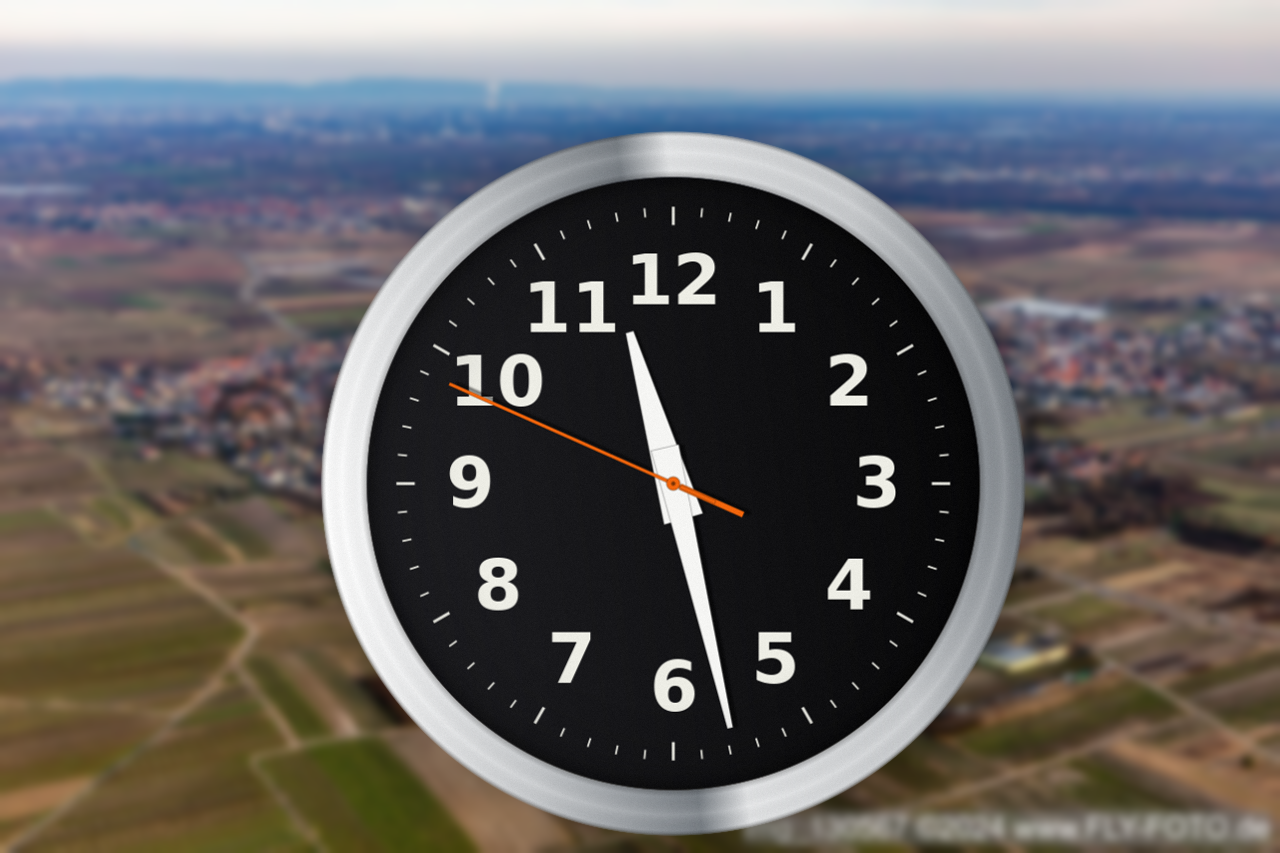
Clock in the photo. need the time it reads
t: 11:27:49
